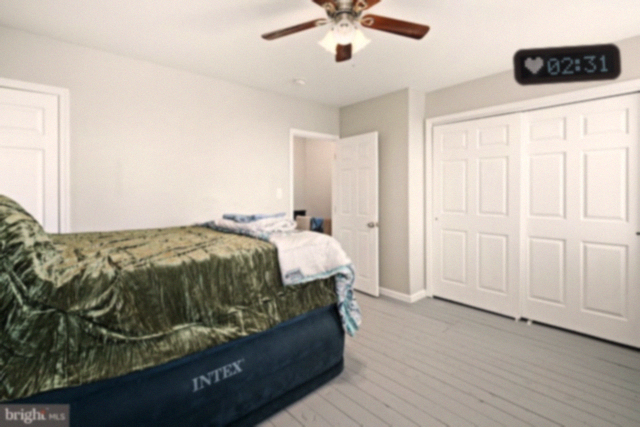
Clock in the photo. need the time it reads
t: 2:31
